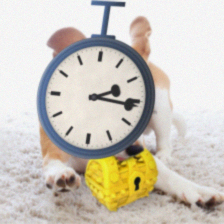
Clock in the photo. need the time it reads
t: 2:16
